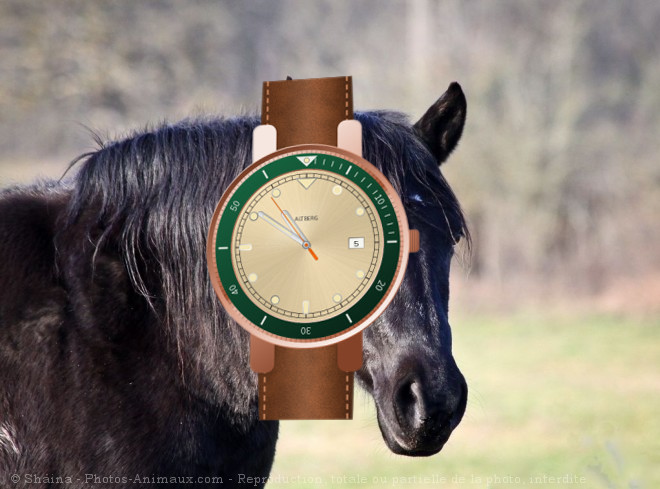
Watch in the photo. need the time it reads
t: 10:50:54
